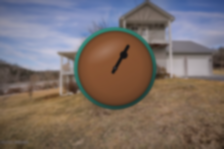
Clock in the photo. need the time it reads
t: 1:05
